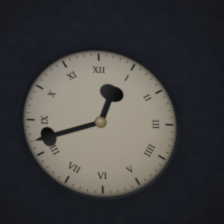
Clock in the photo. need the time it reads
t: 12:42
